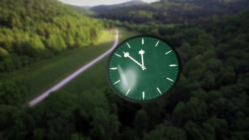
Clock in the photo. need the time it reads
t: 11:52
